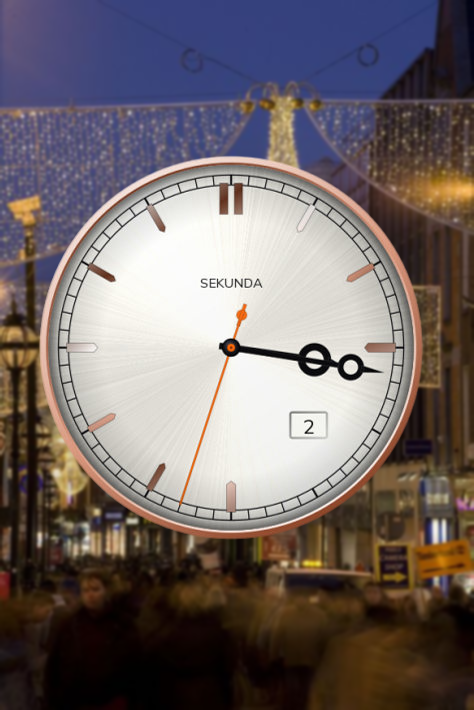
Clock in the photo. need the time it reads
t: 3:16:33
